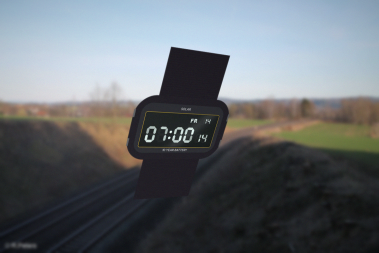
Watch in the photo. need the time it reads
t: 7:00:14
